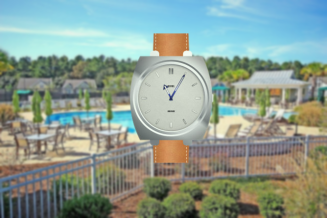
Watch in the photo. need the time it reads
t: 11:05
